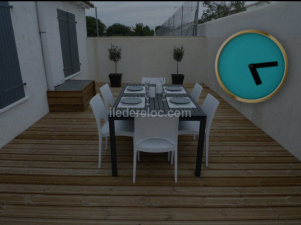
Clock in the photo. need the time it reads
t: 5:14
